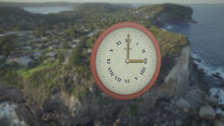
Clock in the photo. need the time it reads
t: 3:00
